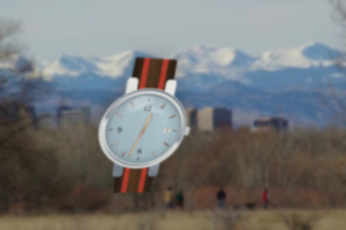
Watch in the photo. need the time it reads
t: 12:33
